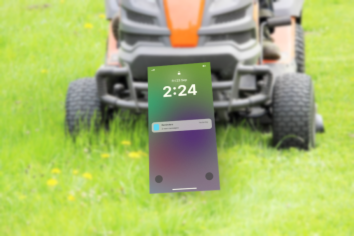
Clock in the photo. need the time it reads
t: 2:24
